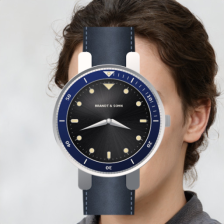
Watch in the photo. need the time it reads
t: 3:42
